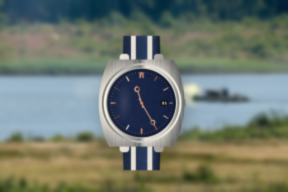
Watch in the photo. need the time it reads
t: 11:25
